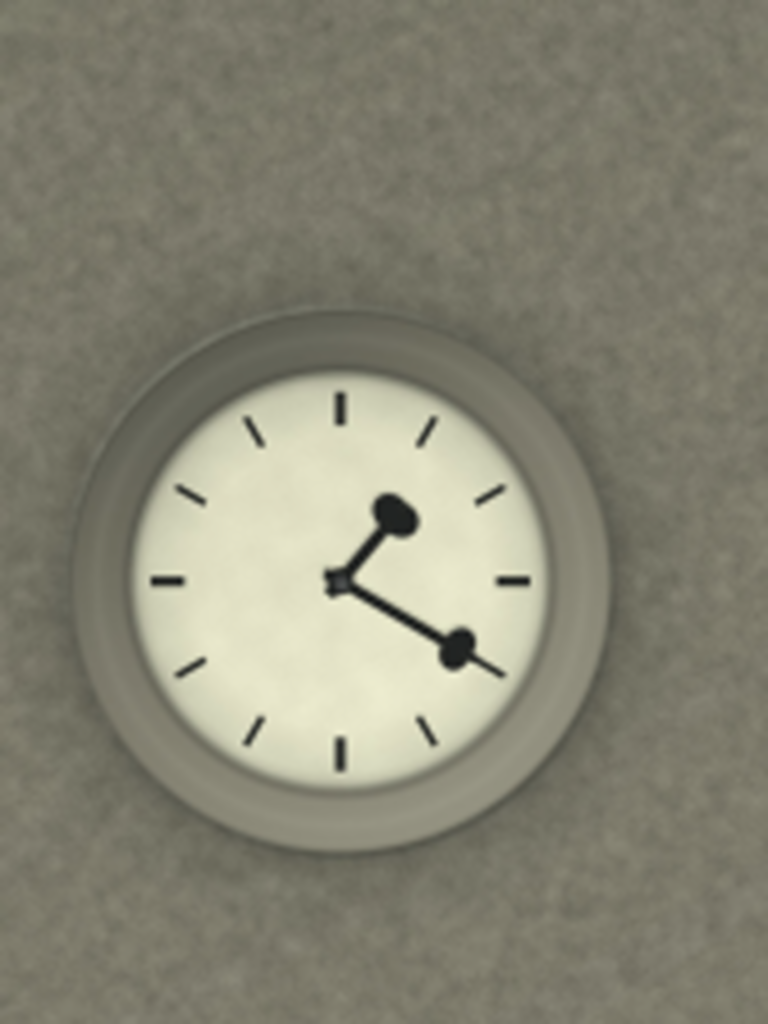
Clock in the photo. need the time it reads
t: 1:20
